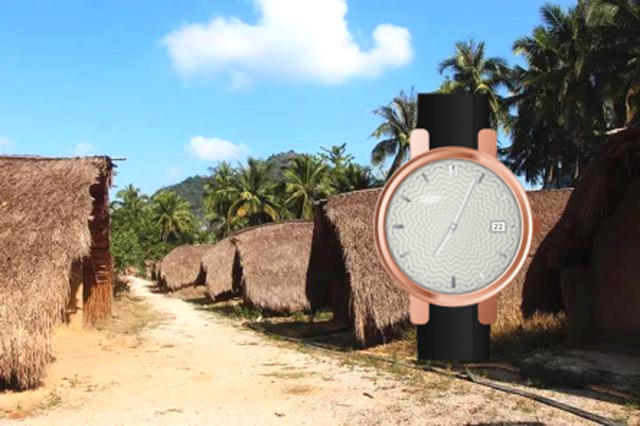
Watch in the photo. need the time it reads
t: 7:04
